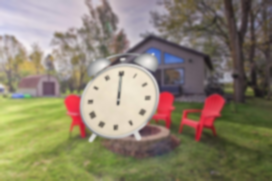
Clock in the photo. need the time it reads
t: 12:00
